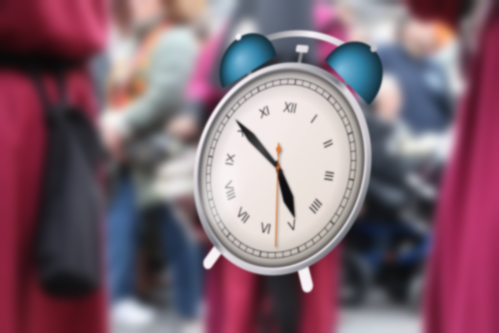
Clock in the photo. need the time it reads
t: 4:50:28
